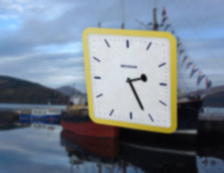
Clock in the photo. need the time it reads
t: 2:26
